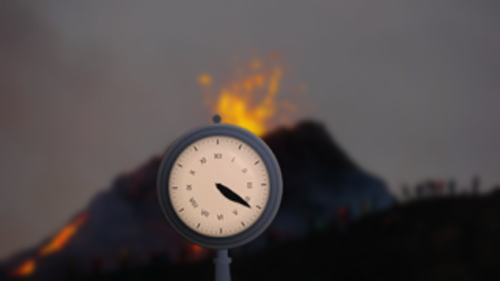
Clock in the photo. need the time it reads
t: 4:21
